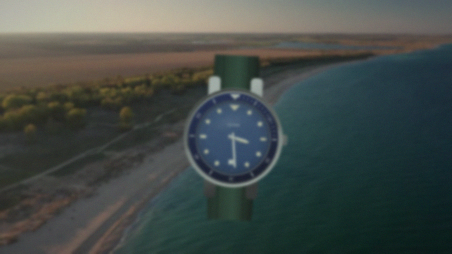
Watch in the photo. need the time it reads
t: 3:29
